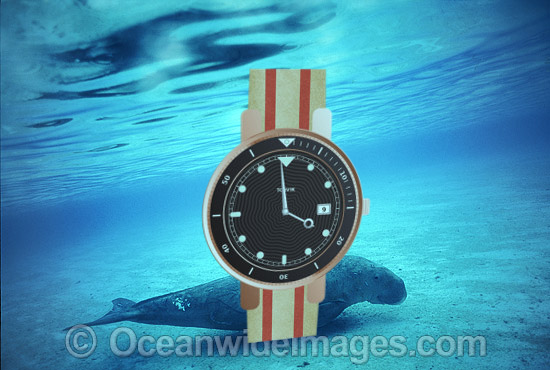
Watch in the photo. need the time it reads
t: 3:59
